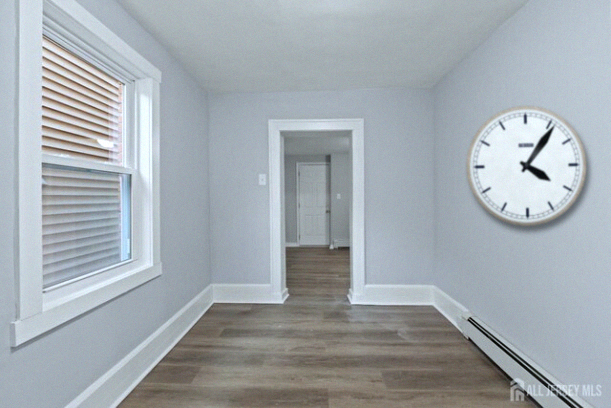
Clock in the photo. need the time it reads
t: 4:06
